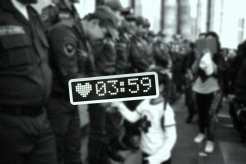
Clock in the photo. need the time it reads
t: 3:59
